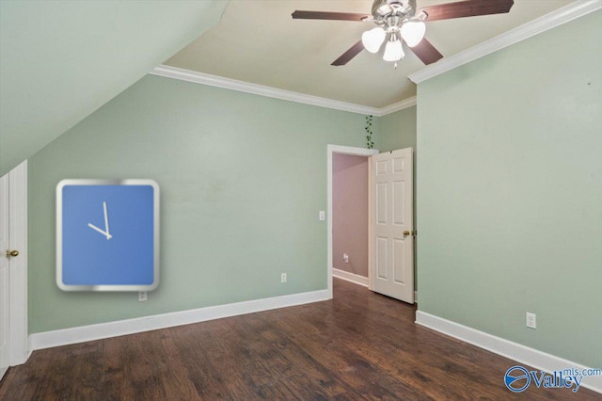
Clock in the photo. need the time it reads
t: 9:59
